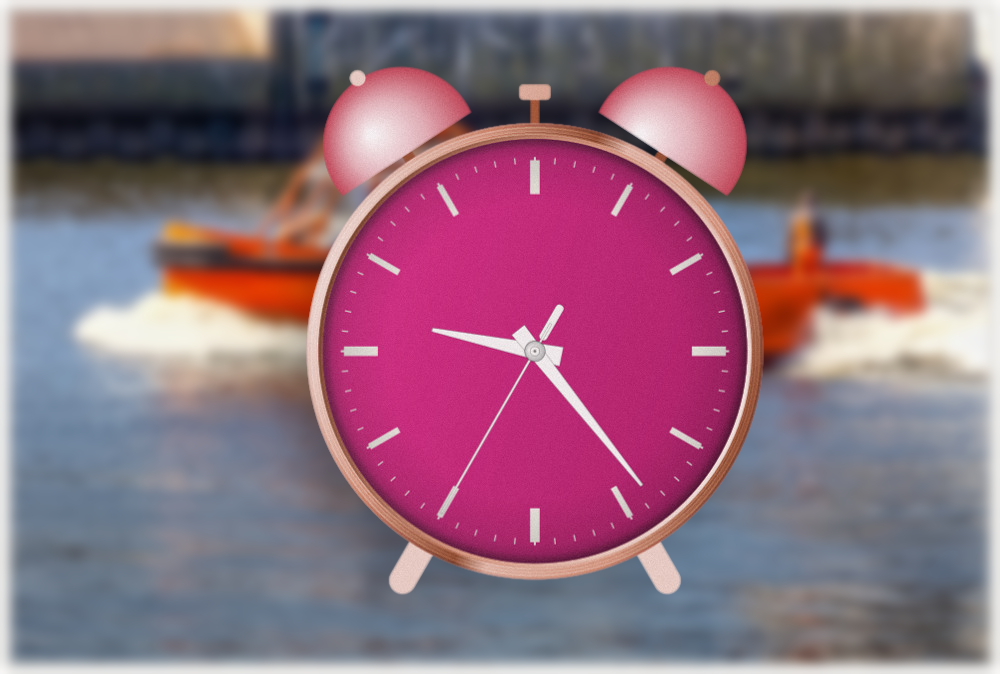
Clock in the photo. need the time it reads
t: 9:23:35
